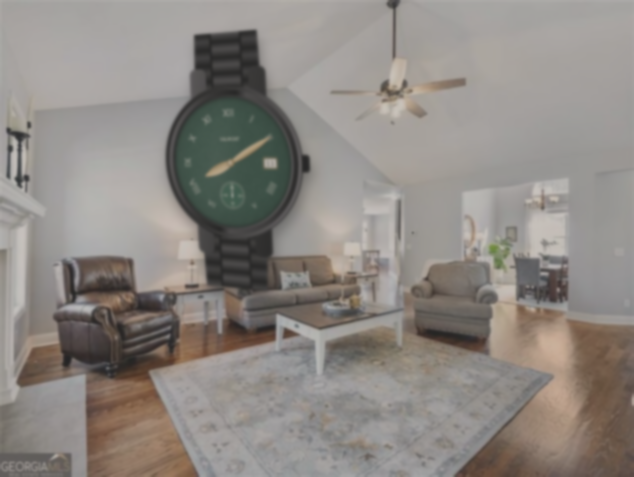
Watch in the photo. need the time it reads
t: 8:10
